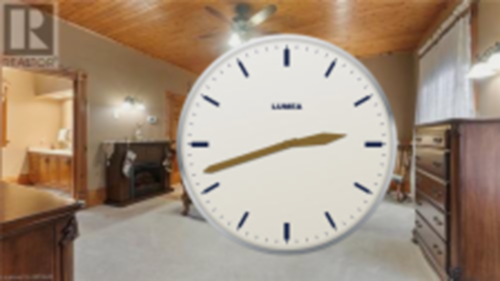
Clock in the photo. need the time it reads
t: 2:42
